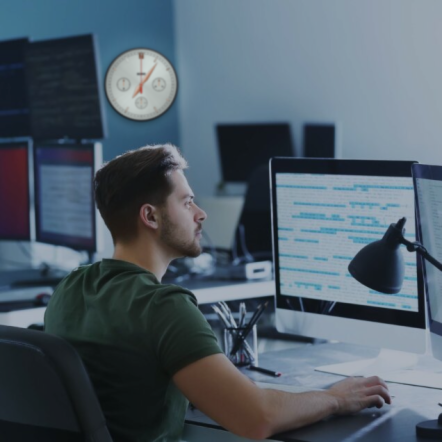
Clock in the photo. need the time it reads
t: 7:06
